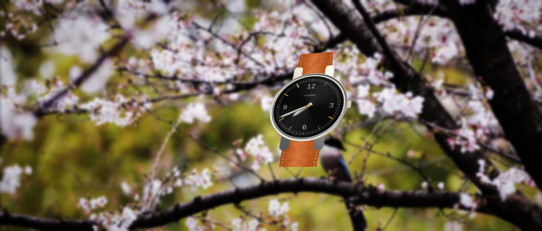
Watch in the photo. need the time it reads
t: 7:41
